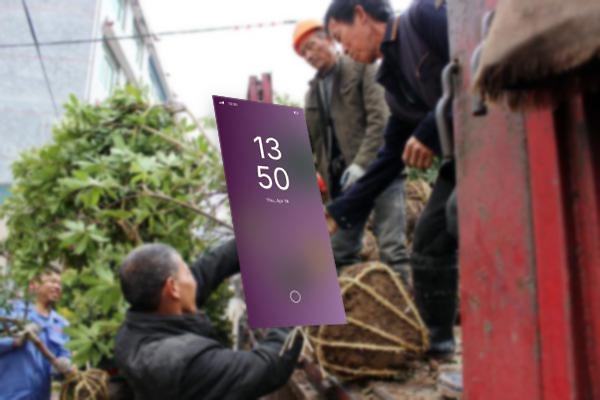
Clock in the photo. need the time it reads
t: 13:50
